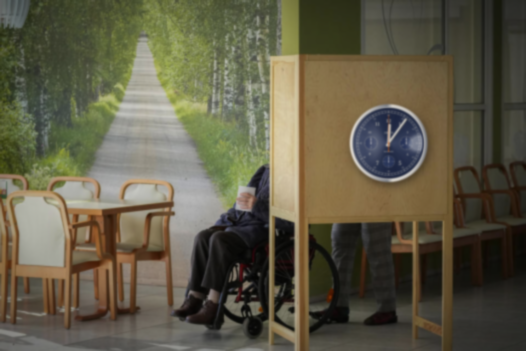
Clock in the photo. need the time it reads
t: 12:06
